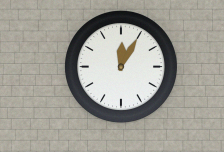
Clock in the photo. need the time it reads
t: 12:05
